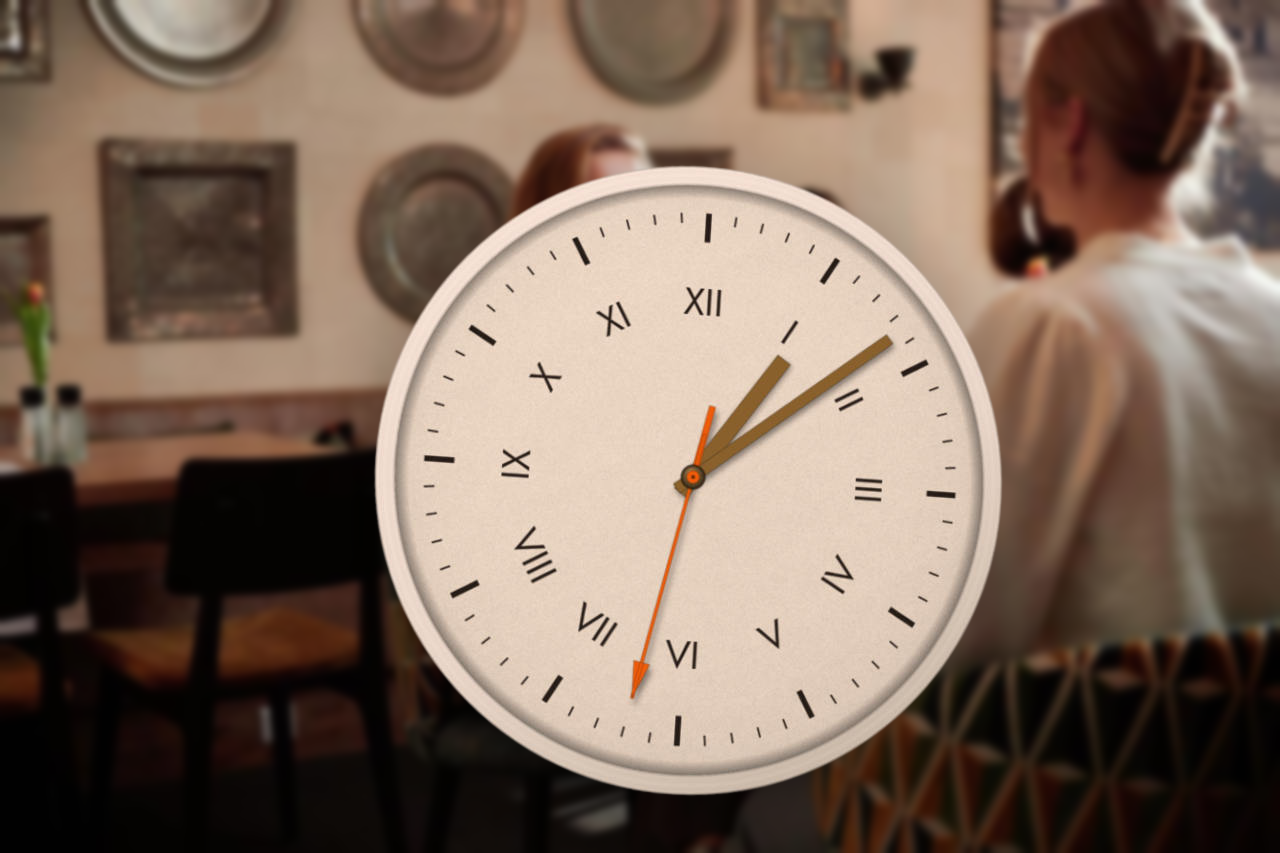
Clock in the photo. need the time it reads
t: 1:08:32
